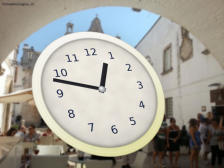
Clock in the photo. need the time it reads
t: 12:48
